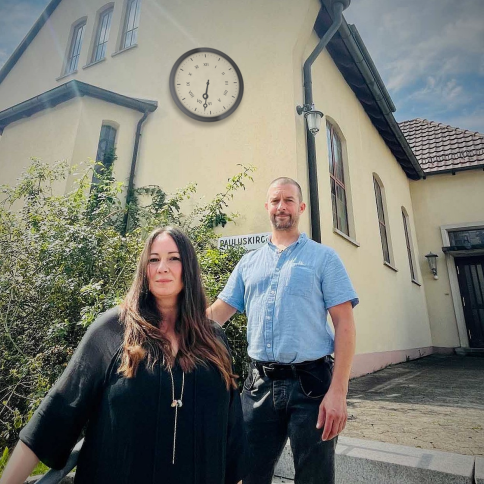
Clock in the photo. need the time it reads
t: 6:32
